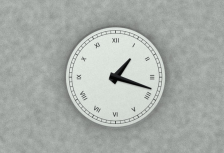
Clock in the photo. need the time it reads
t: 1:18
